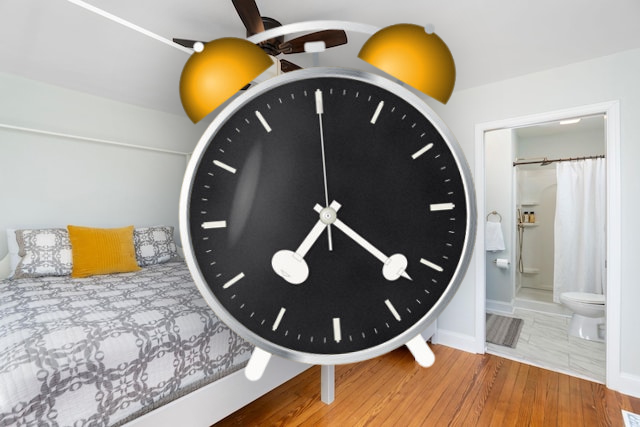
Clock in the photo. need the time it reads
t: 7:22:00
